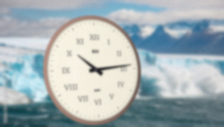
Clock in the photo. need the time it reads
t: 10:14
